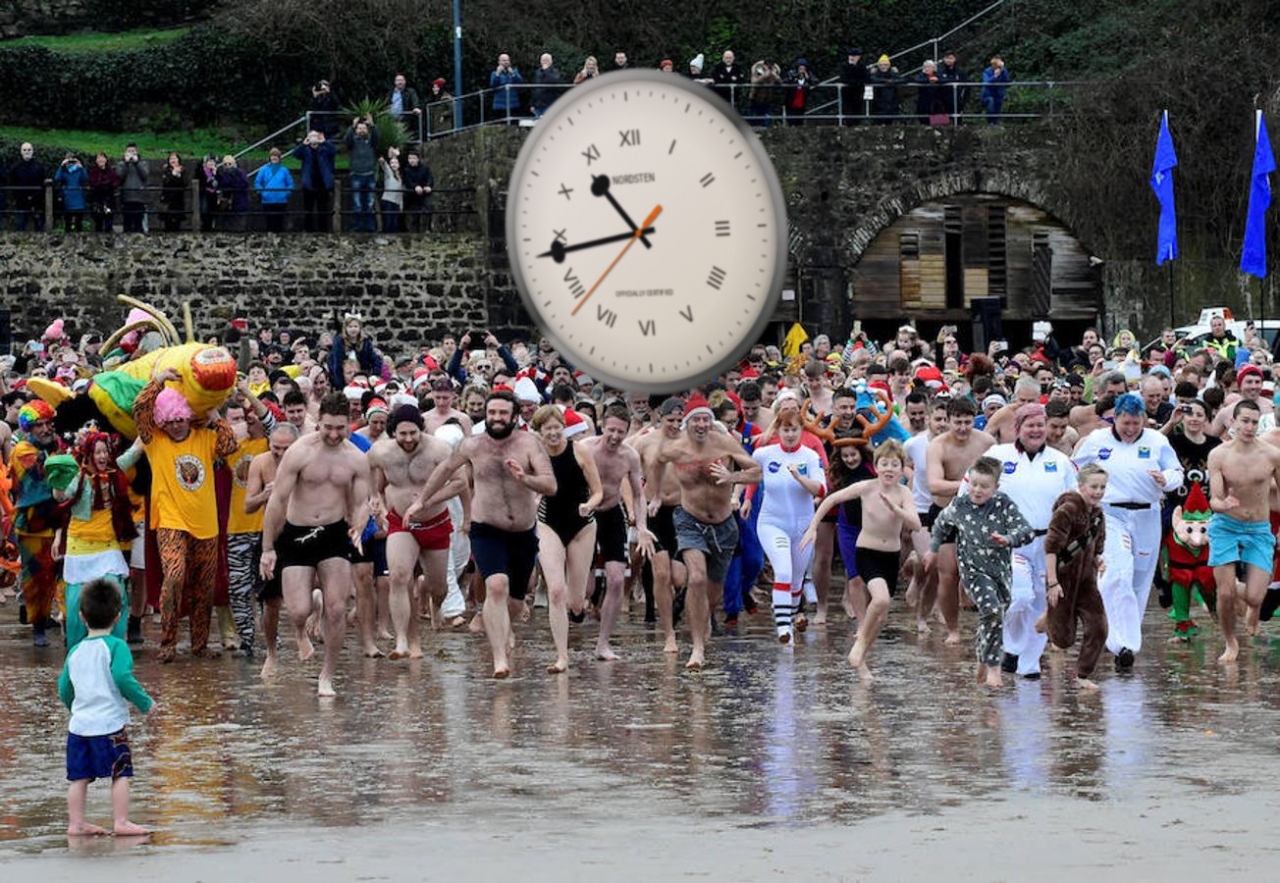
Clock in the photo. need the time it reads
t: 10:43:38
